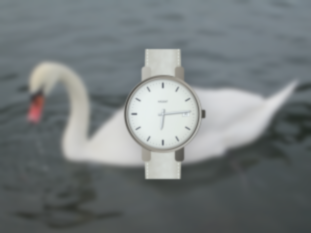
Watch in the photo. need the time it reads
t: 6:14
